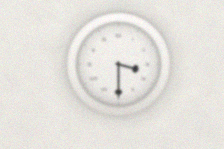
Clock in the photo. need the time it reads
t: 3:30
